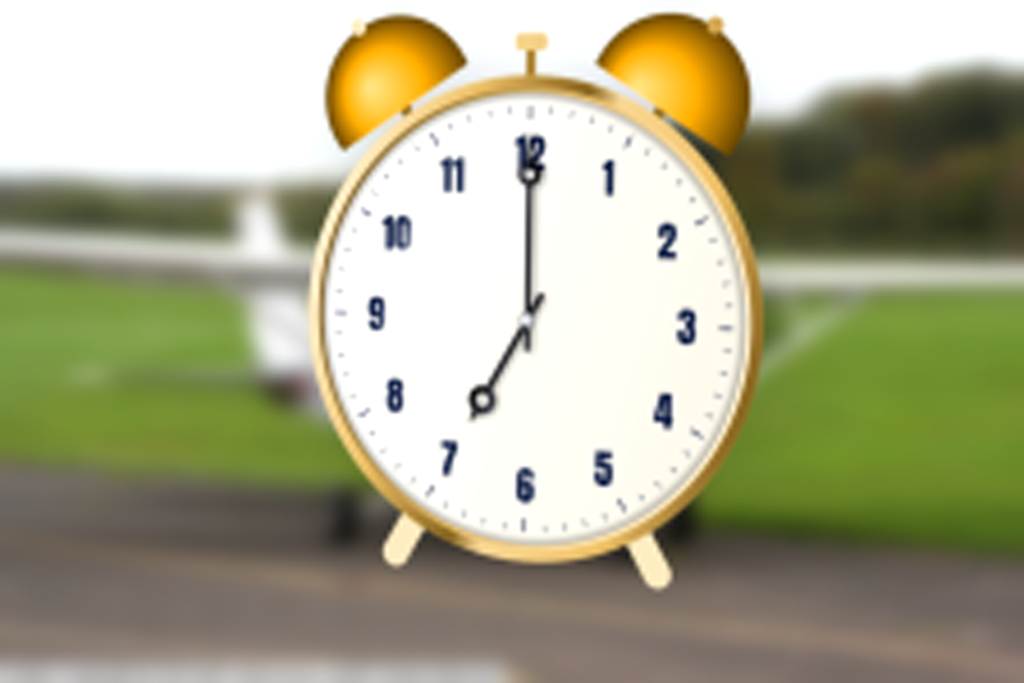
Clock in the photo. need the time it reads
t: 7:00
